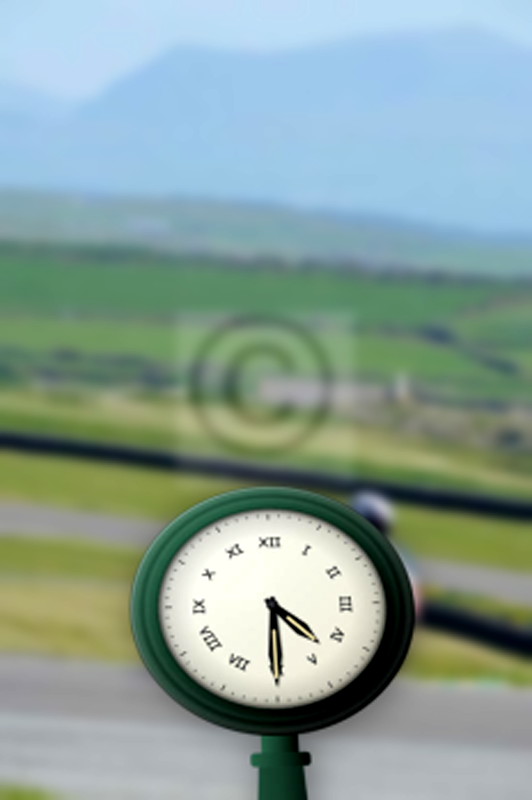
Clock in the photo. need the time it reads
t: 4:30
